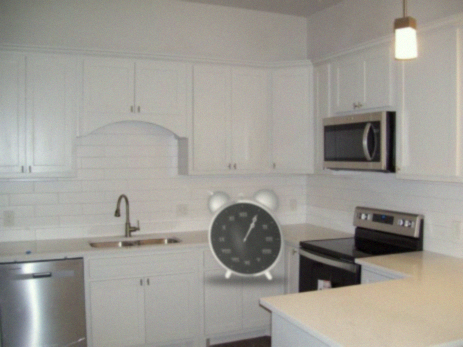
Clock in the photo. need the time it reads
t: 1:05
